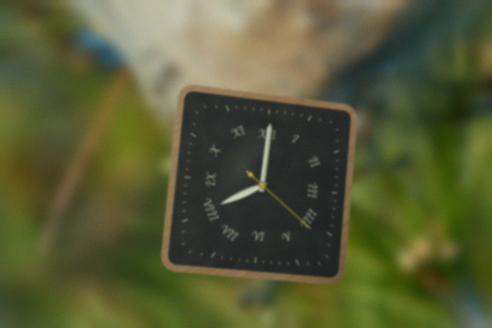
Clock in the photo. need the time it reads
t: 8:00:21
